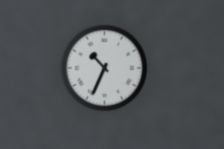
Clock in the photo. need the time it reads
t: 10:34
